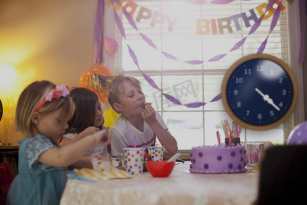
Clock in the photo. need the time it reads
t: 4:22
